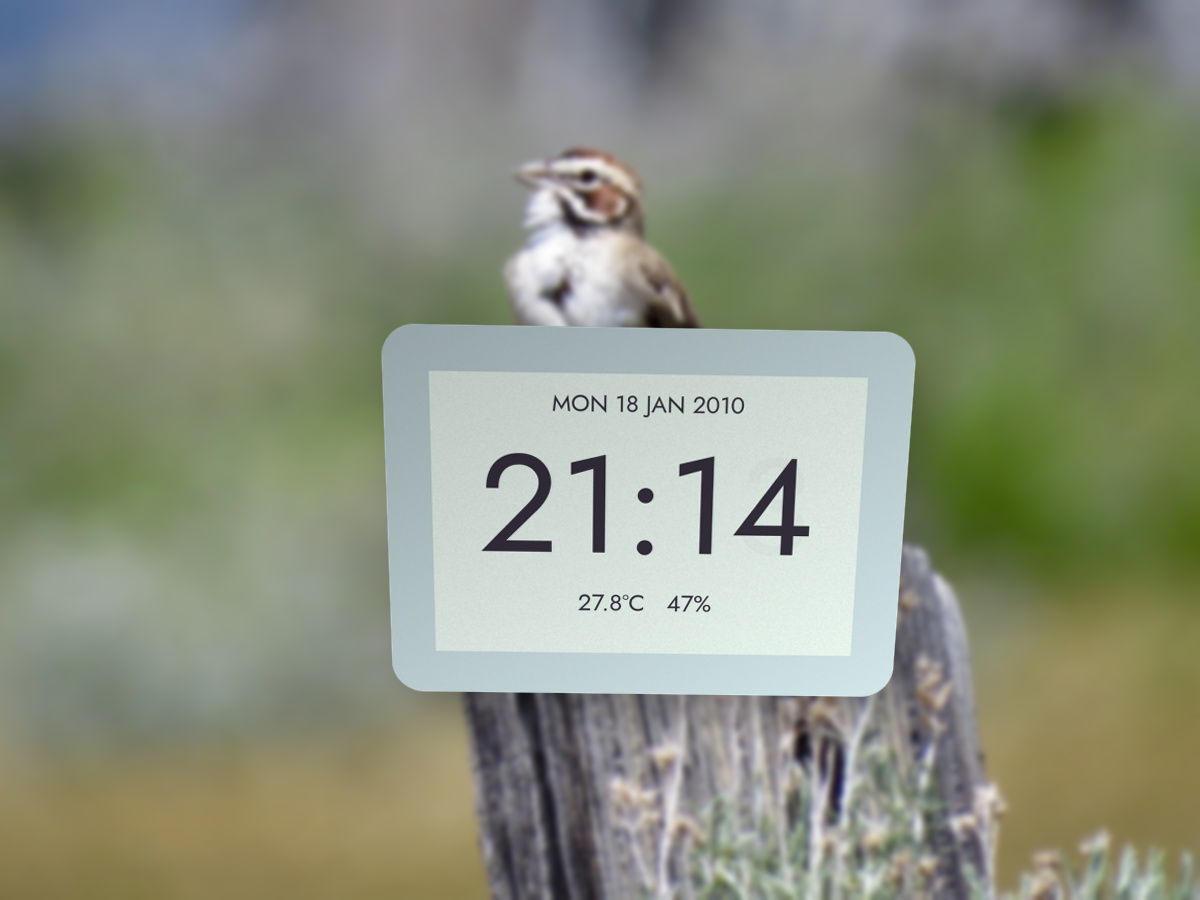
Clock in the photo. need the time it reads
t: 21:14
